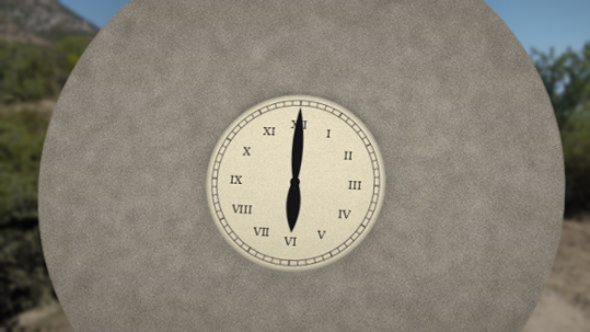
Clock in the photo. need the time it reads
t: 6:00
